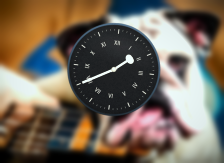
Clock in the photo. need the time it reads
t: 1:40
